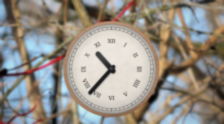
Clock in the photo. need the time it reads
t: 10:37
